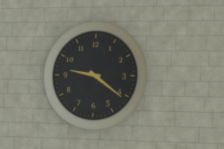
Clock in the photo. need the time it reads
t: 9:21
